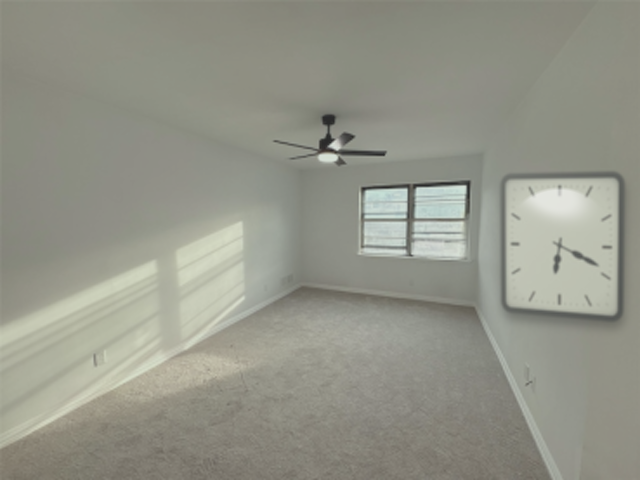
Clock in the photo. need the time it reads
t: 6:19
